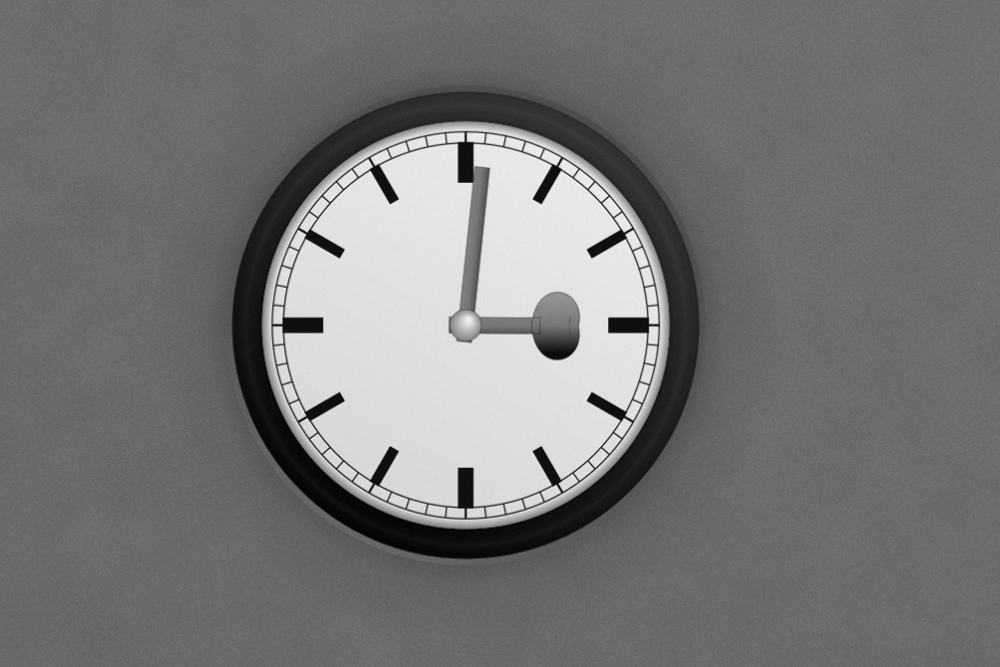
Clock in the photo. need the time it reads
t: 3:01
